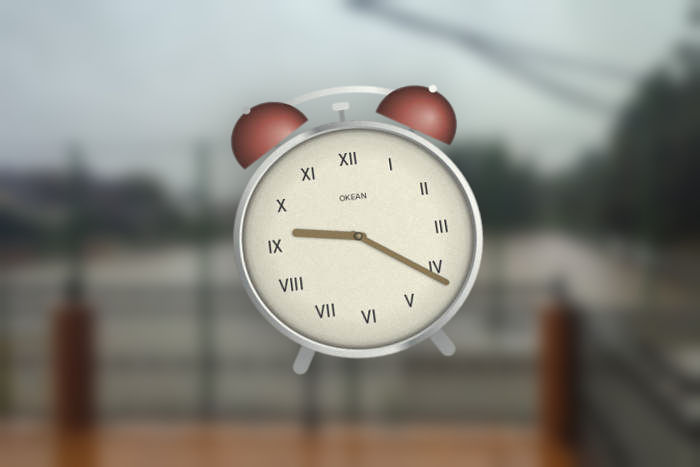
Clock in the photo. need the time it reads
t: 9:21
